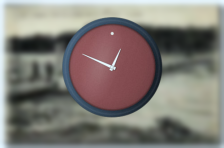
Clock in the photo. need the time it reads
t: 12:49
